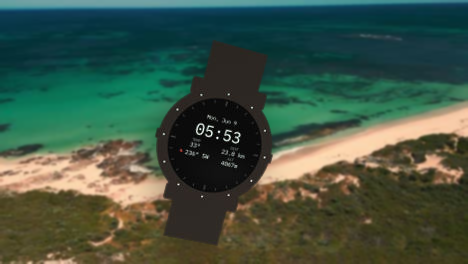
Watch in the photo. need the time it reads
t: 5:53
